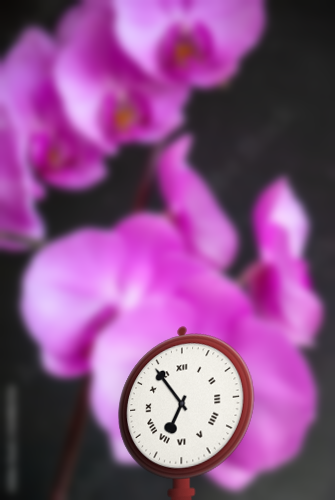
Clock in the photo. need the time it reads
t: 6:54
